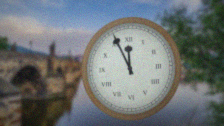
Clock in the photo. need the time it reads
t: 11:56
